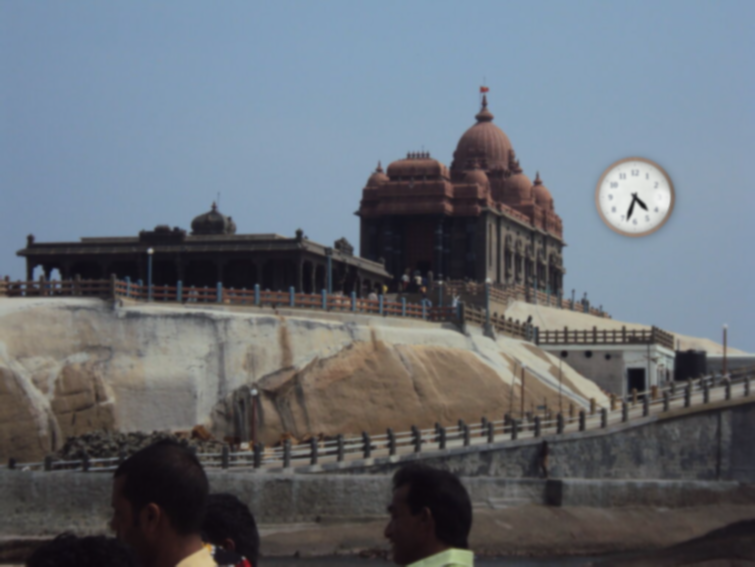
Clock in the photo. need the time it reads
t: 4:33
